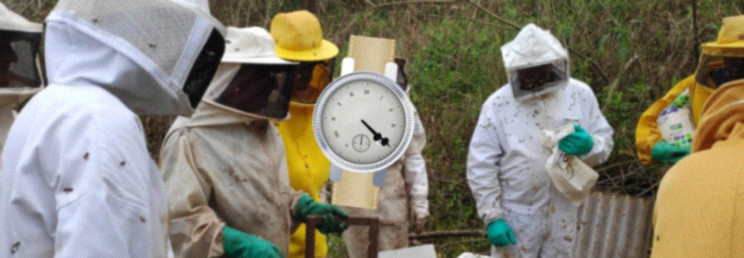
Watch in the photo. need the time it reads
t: 4:21
